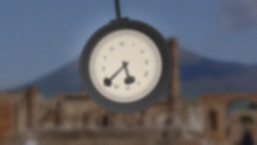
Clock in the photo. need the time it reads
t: 5:39
